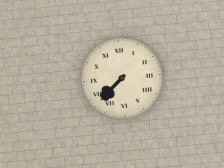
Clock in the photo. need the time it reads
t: 7:38
